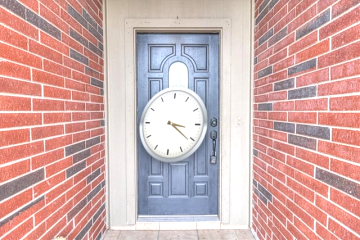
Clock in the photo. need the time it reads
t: 3:21
